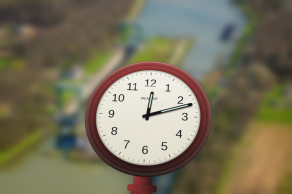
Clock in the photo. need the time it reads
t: 12:12
